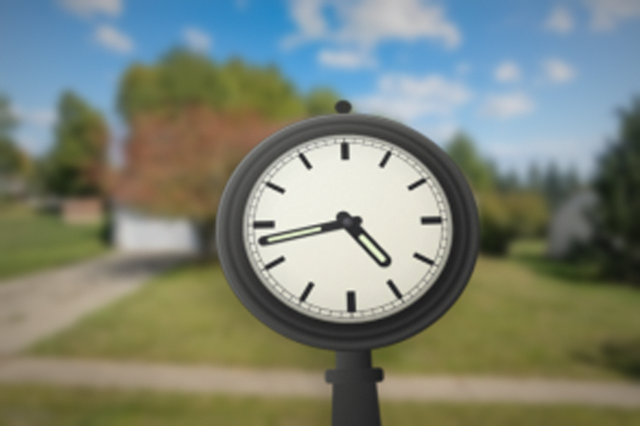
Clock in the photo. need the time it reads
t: 4:43
